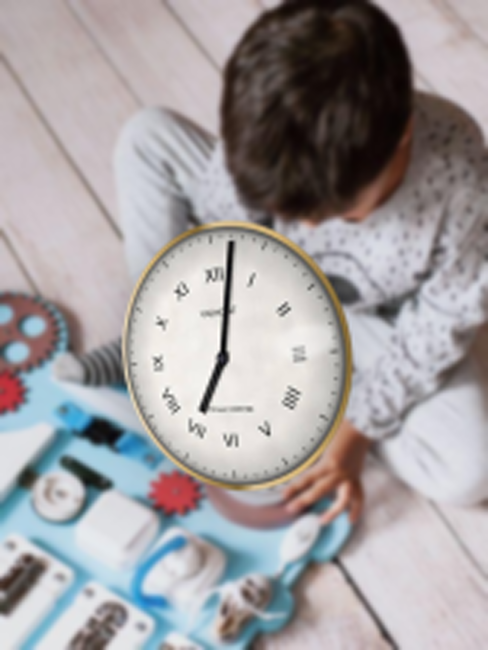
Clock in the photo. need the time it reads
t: 7:02
